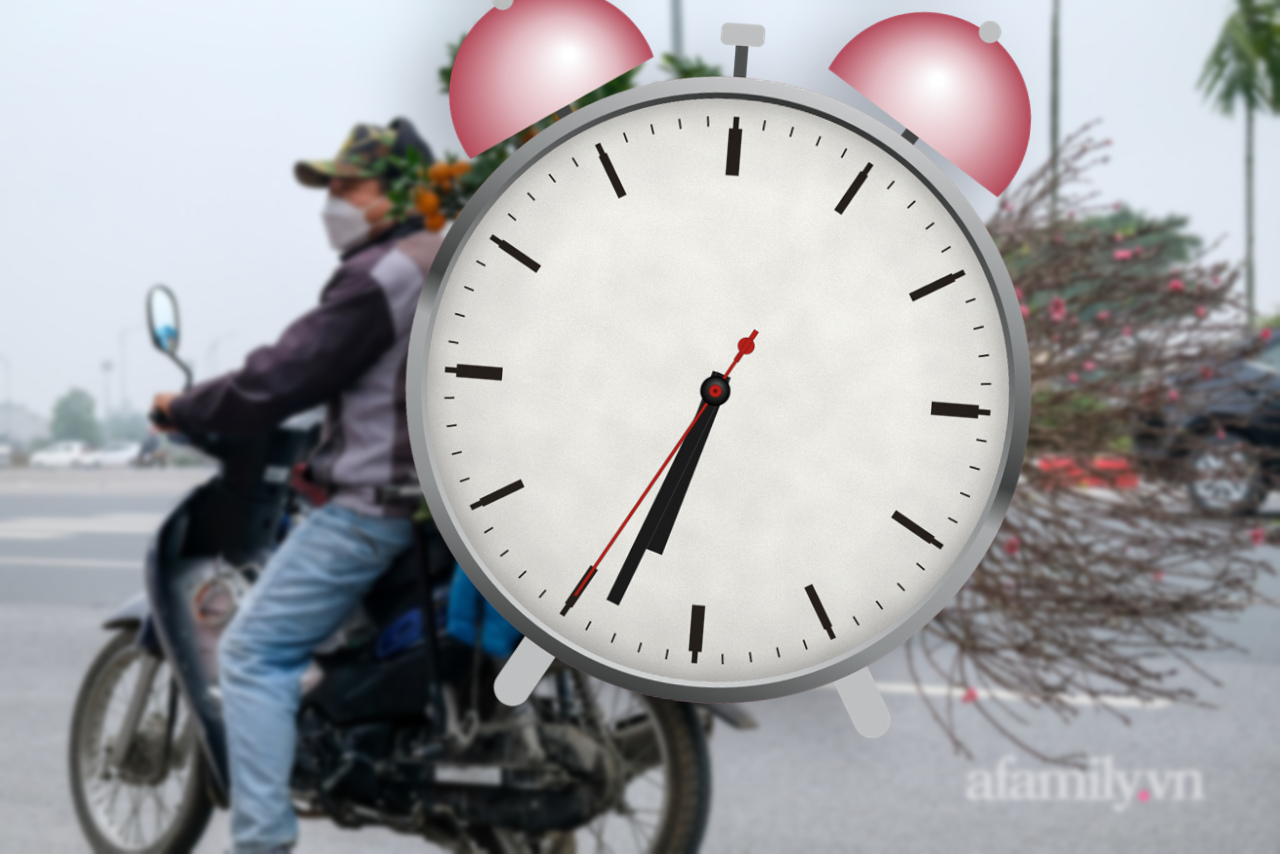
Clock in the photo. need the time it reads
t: 6:33:35
